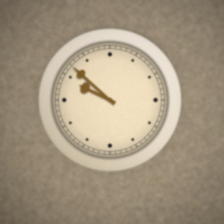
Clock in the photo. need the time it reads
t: 9:52
